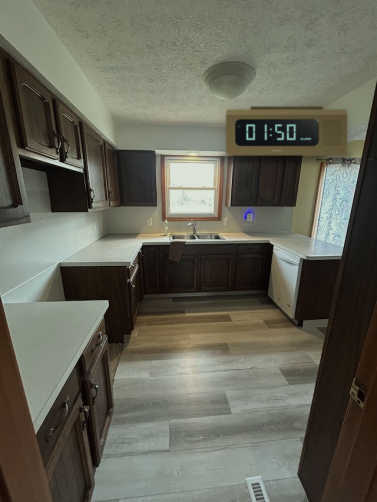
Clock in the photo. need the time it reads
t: 1:50
